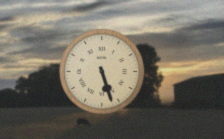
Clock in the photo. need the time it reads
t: 5:27
